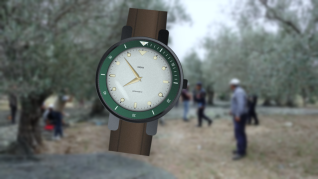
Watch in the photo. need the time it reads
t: 7:53
